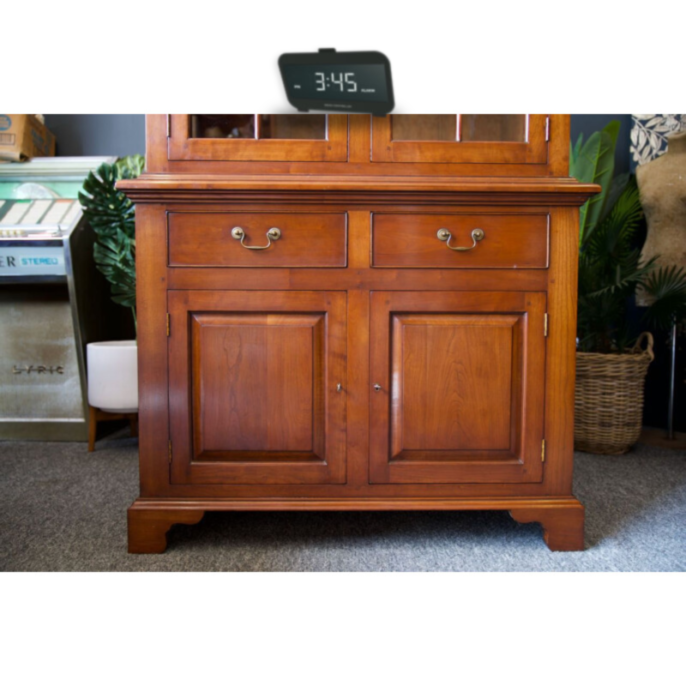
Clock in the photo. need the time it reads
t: 3:45
